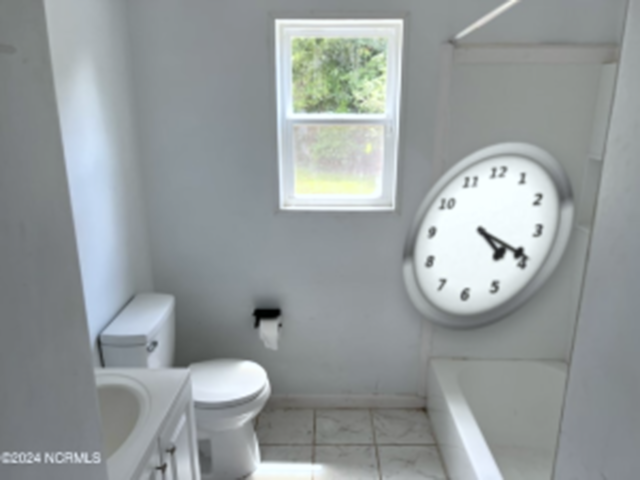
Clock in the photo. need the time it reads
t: 4:19
